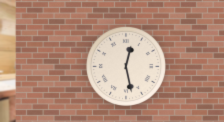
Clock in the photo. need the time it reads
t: 12:28
